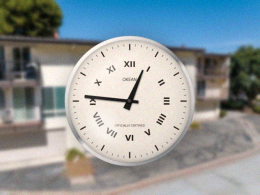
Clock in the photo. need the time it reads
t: 12:46
